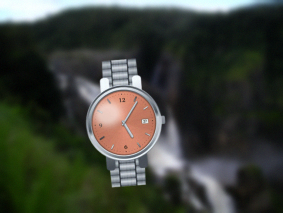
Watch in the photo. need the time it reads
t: 5:06
